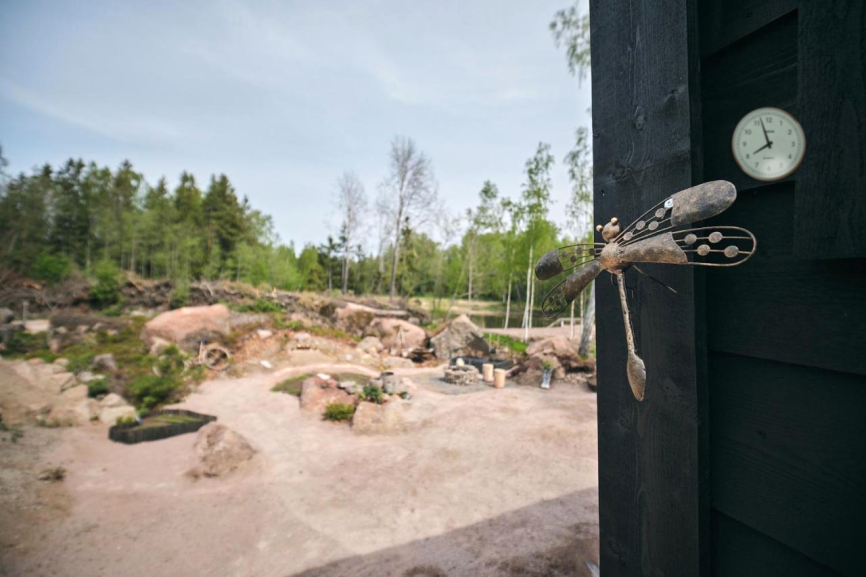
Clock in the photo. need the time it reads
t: 7:57
